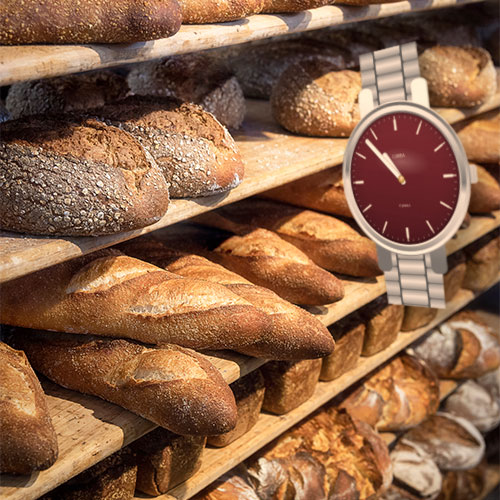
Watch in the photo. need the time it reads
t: 10:53
